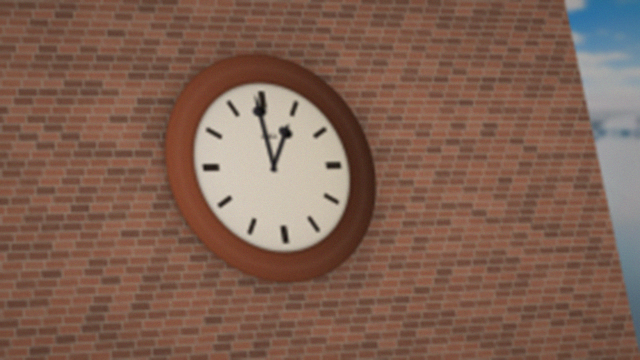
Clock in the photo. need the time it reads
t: 12:59
